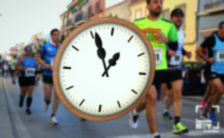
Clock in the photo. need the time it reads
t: 12:56
